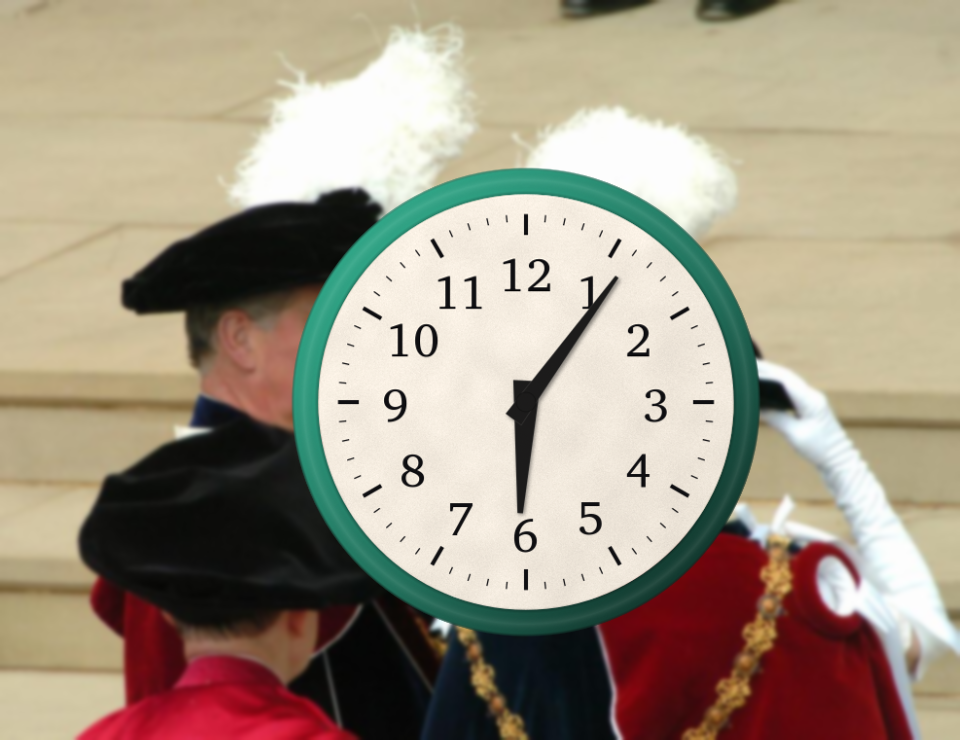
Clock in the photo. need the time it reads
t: 6:06
